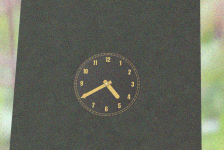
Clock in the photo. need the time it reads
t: 4:40
